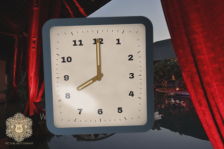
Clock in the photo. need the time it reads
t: 8:00
